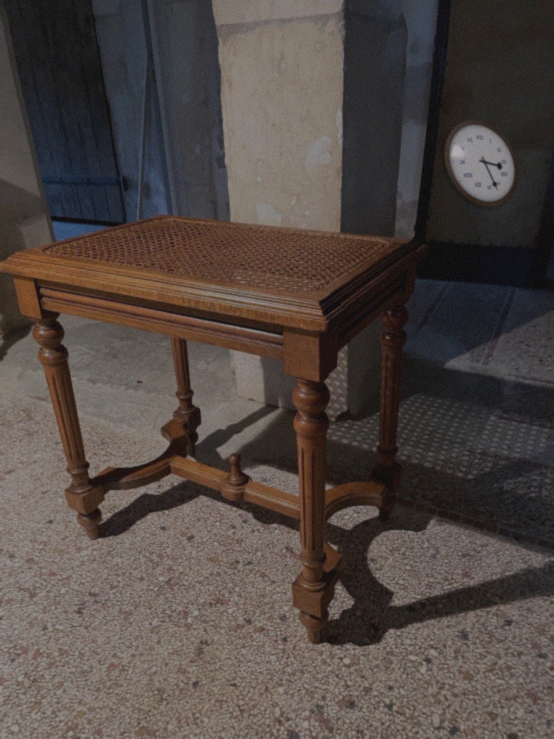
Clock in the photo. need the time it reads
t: 3:27
